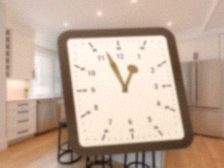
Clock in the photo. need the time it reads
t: 12:57
